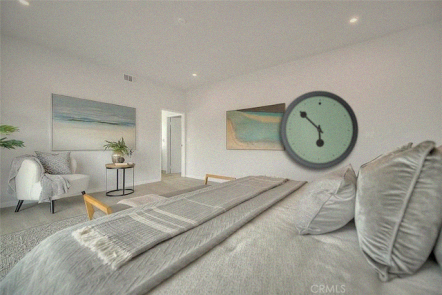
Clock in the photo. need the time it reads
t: 5:52
